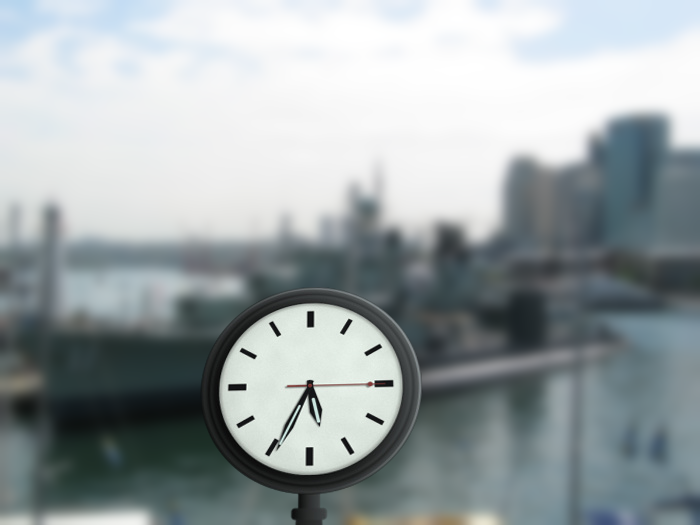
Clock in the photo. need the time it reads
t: 5:34:15
